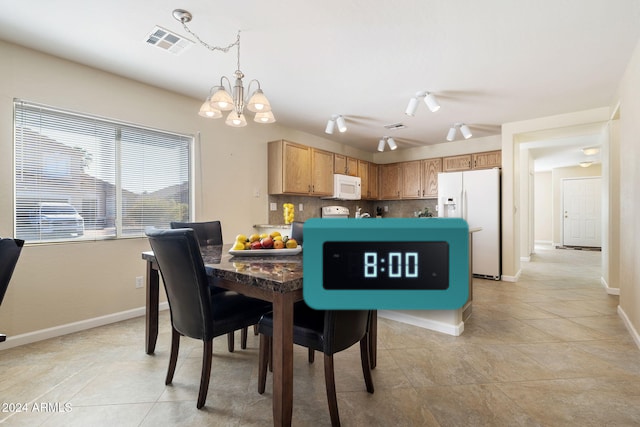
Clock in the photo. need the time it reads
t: 8:00
